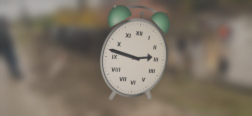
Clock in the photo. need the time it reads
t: 2:47
